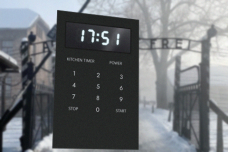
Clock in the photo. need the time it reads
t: 17:51
